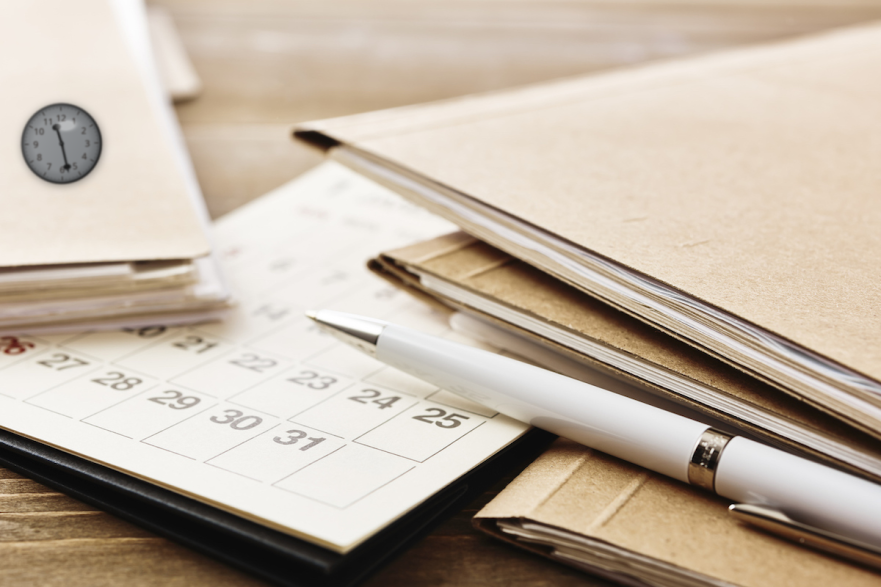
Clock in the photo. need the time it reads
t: 11:28
